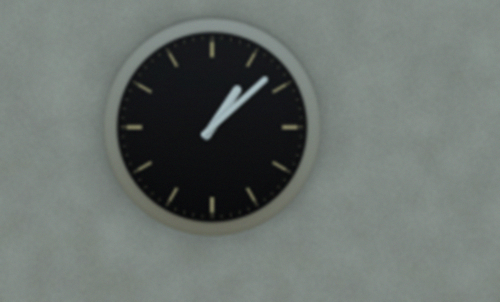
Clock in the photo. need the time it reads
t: 1:08
